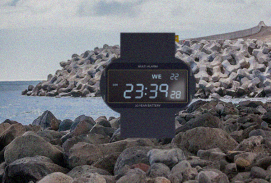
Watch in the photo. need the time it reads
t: 23:39:28
